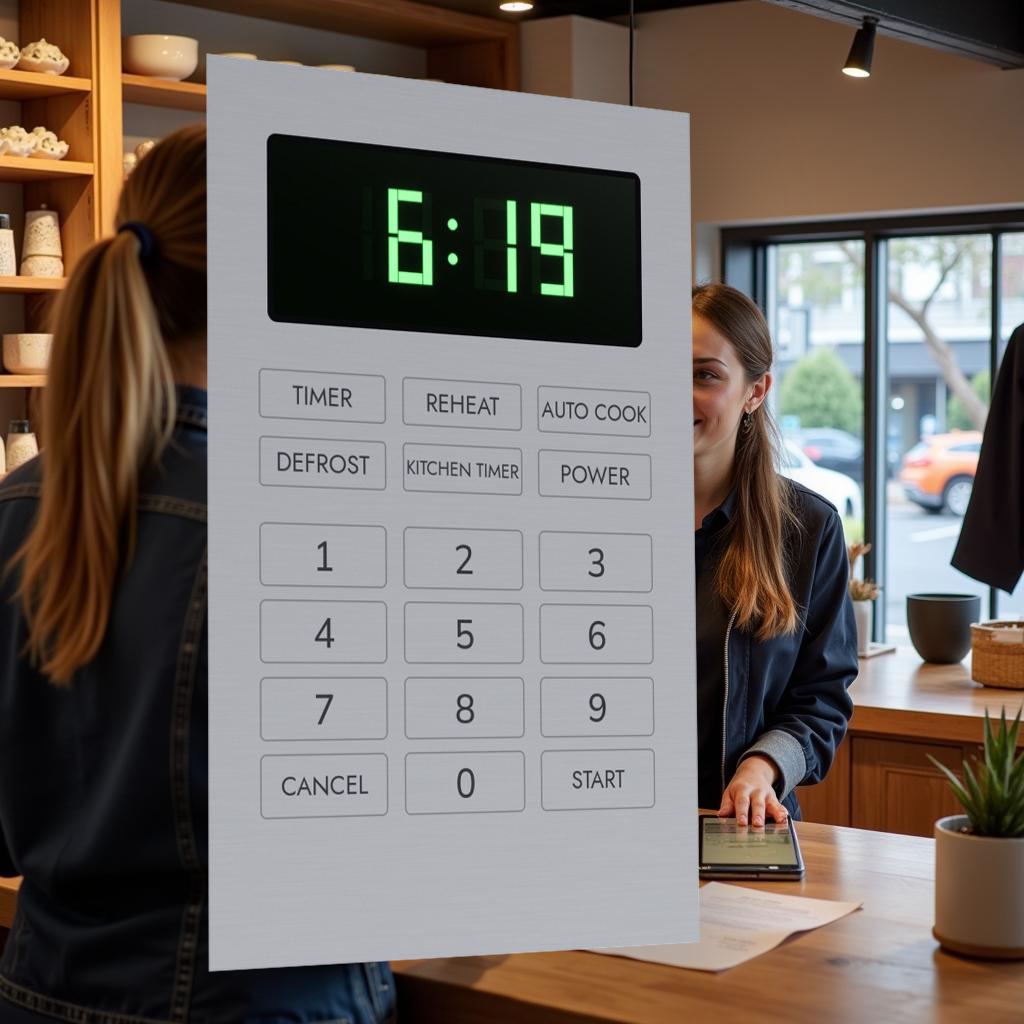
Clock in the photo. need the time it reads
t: 6:19
